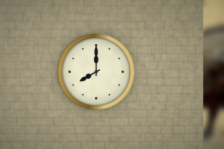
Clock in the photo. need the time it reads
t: 8:00
